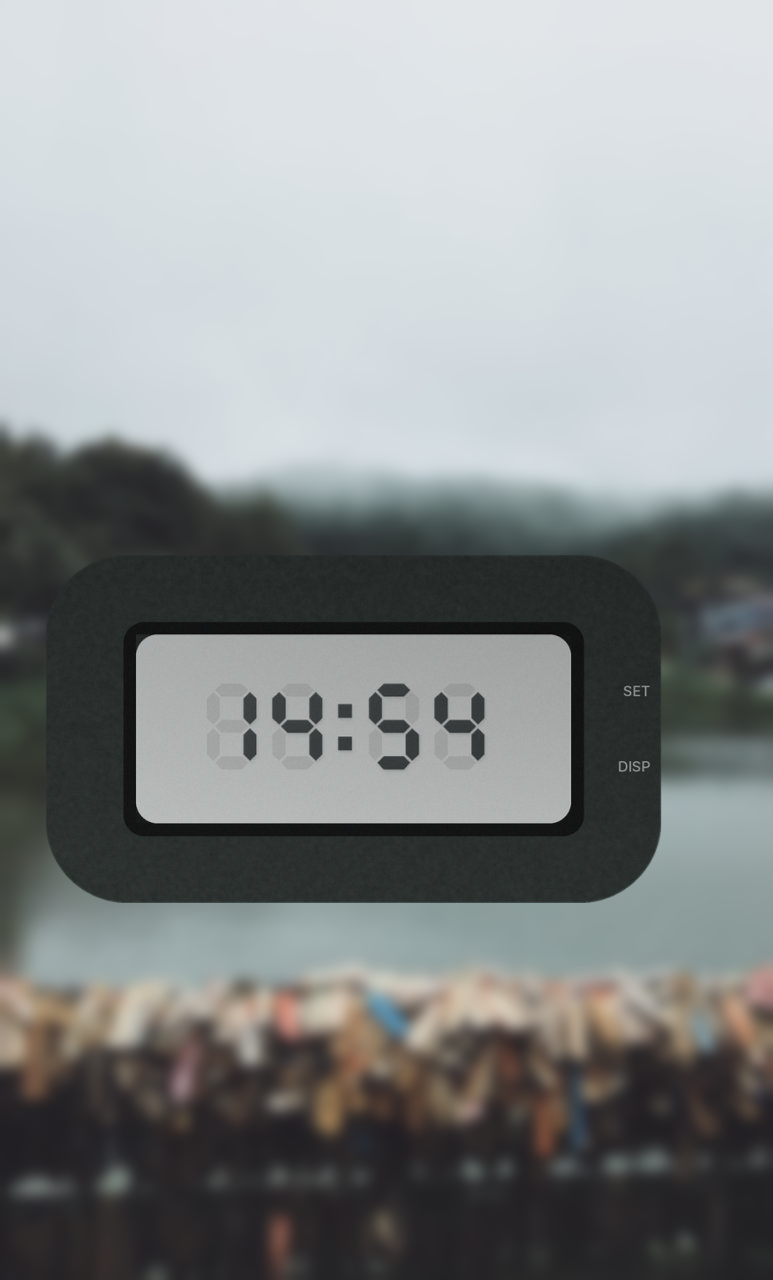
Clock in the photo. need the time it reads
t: 14:54
